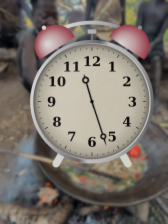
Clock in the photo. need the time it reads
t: 11:27
